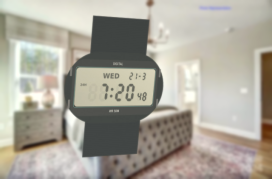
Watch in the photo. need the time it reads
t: 7:20:48
